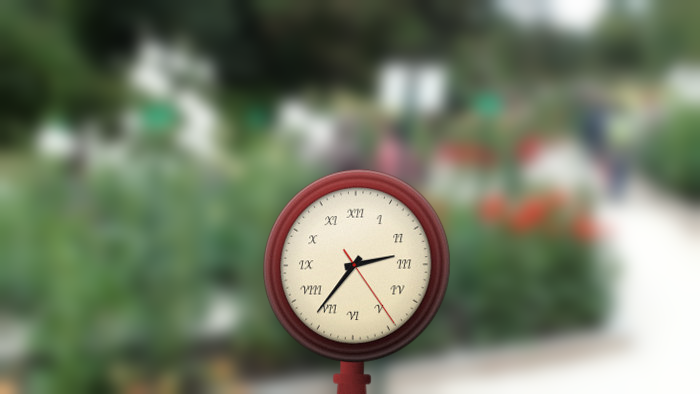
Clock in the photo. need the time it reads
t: 2:36:24
